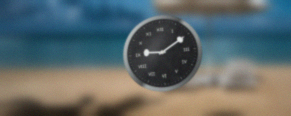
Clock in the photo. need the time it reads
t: 9:10
